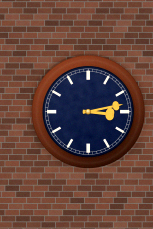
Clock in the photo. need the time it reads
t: 3:13
